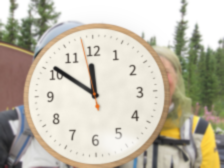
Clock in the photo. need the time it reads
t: 11:50:58
